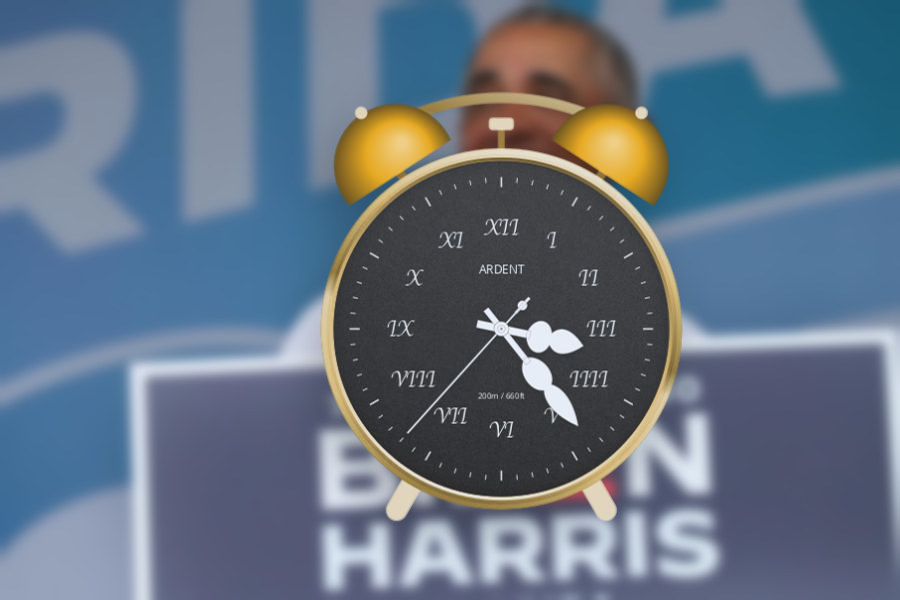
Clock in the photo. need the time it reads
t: 3:23:37
